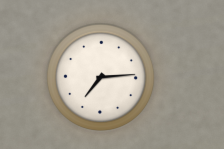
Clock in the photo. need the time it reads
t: 7:14
